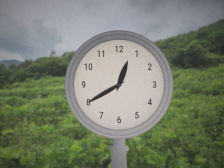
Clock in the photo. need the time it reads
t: 12:40
